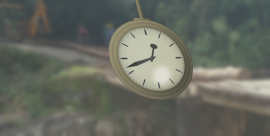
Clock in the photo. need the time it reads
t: 12:42
